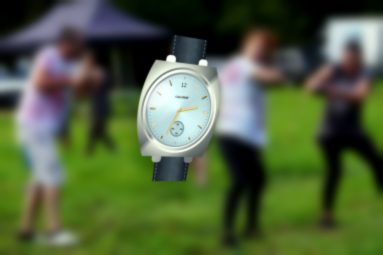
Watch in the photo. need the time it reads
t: 2:34
